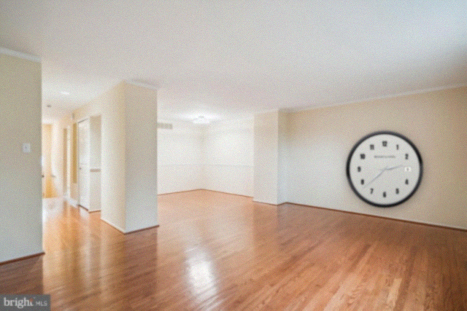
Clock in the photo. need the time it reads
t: 2:38
